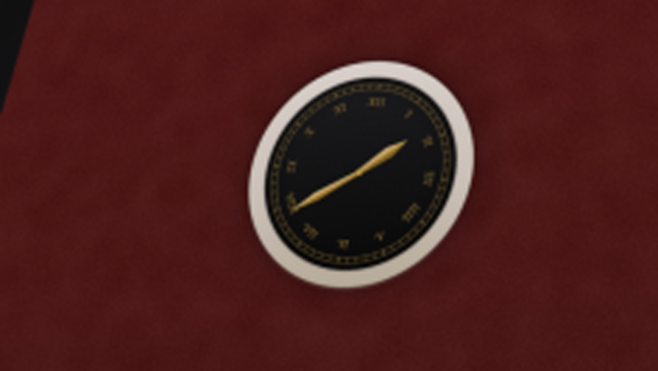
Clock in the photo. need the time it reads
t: 1:39
